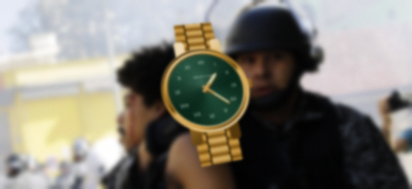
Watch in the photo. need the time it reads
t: 1:22
